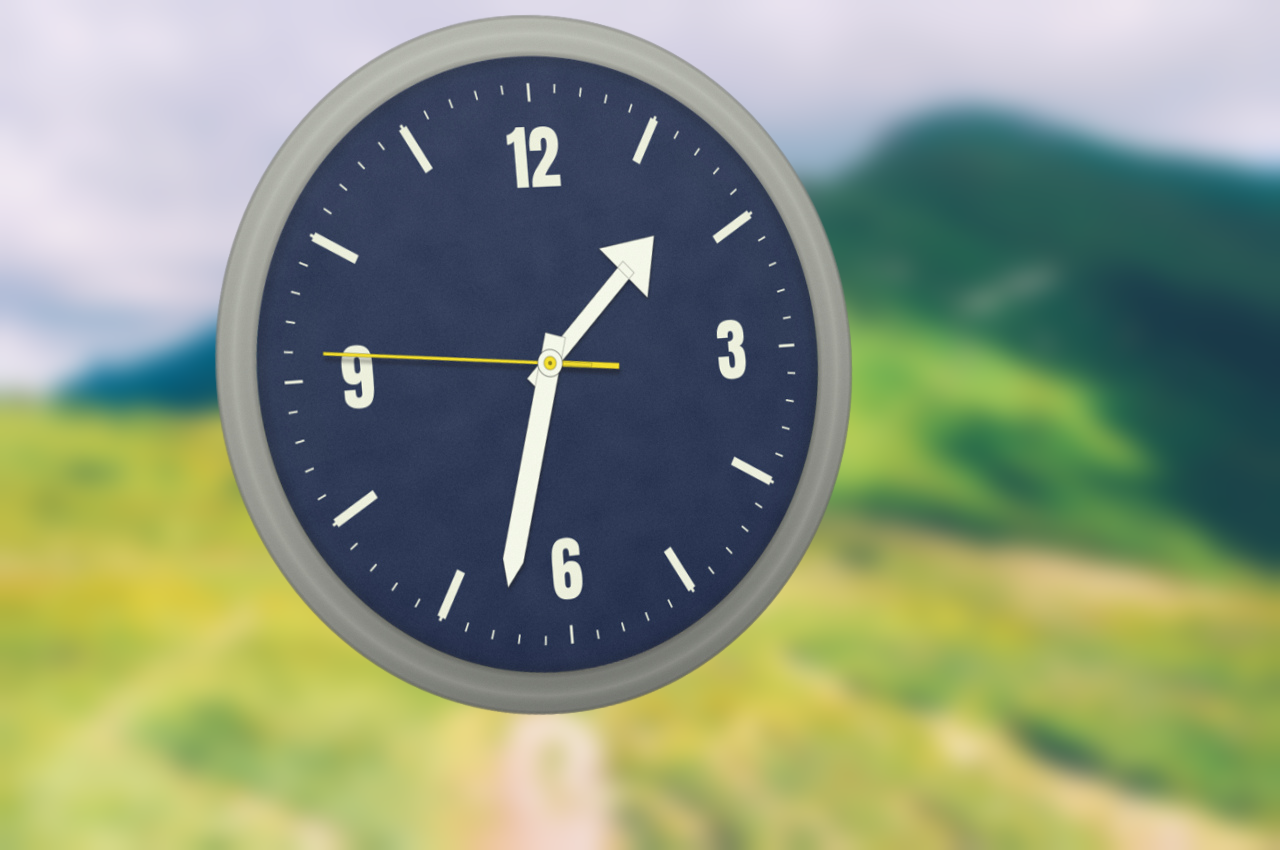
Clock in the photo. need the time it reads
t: 1:32:46
